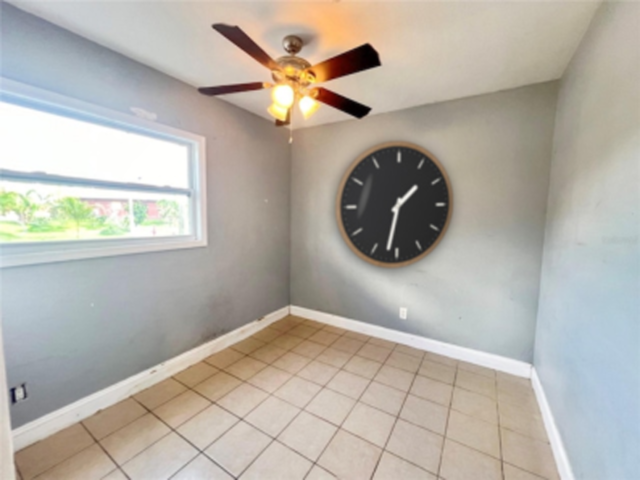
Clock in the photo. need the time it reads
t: 1:32
